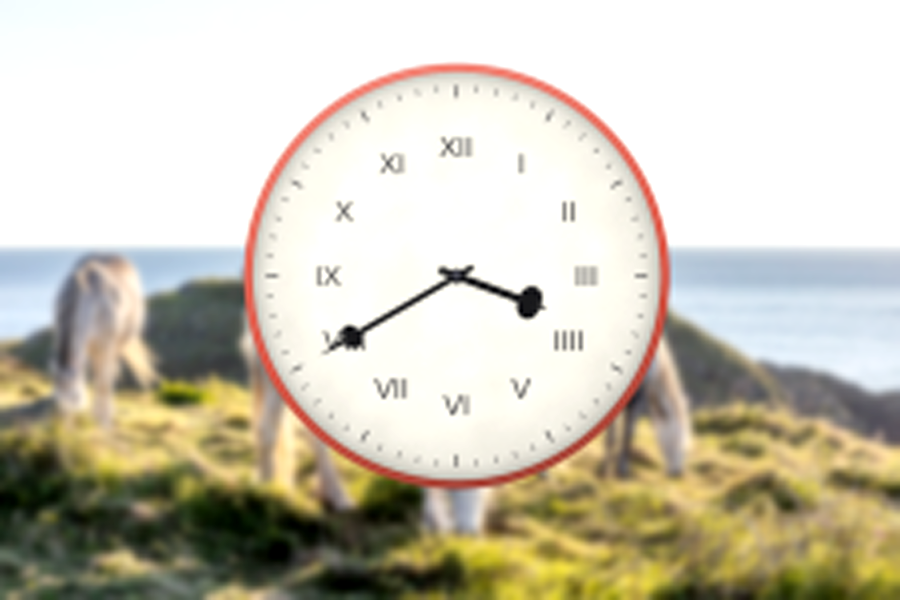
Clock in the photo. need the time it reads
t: 3:40
